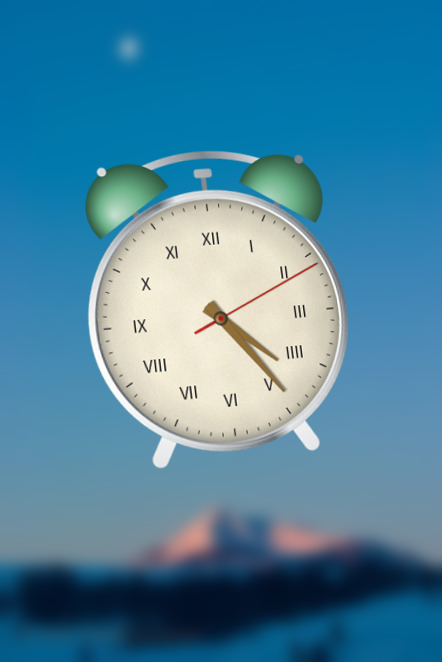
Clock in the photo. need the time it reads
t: 4:24:11
